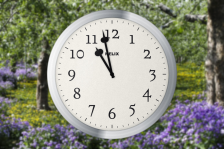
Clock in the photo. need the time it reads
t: 10:58
